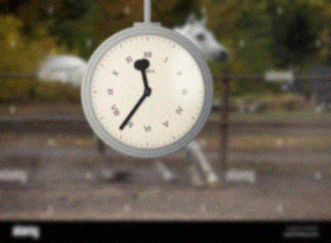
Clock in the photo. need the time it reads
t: 11:36
